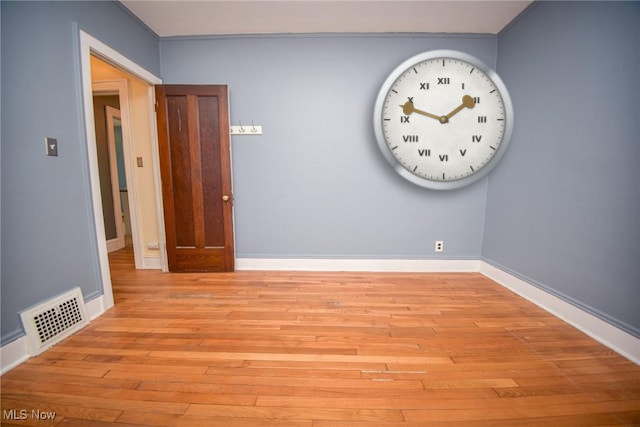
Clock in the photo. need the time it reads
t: 1:48
